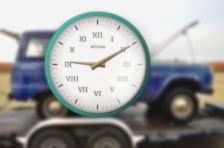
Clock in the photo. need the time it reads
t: 9:10
